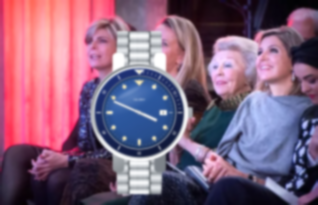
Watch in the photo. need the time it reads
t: 3:49
